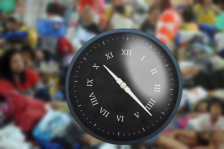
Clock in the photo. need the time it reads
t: 10:22
